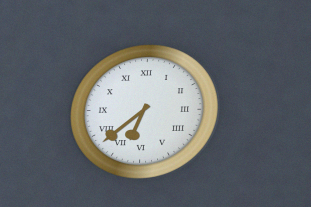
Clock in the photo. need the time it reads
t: 6:38
